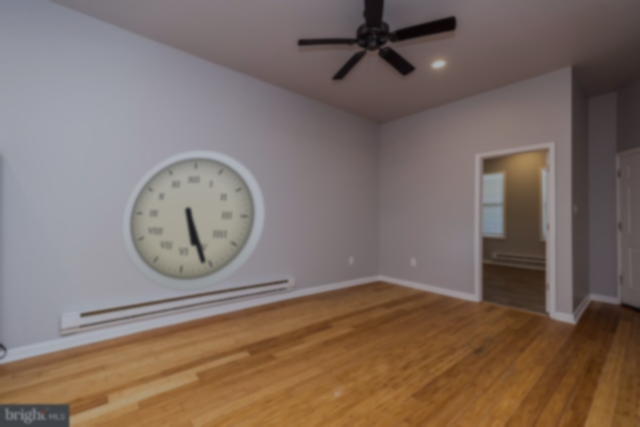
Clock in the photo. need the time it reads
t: 5:26
